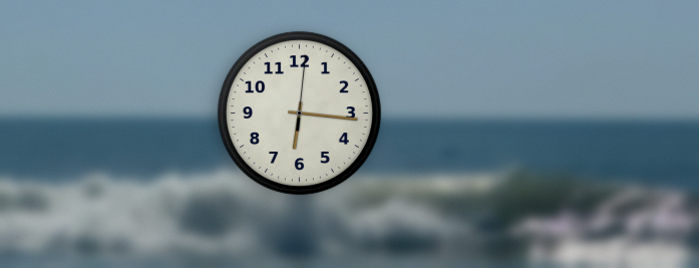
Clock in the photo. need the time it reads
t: 6:16:01
